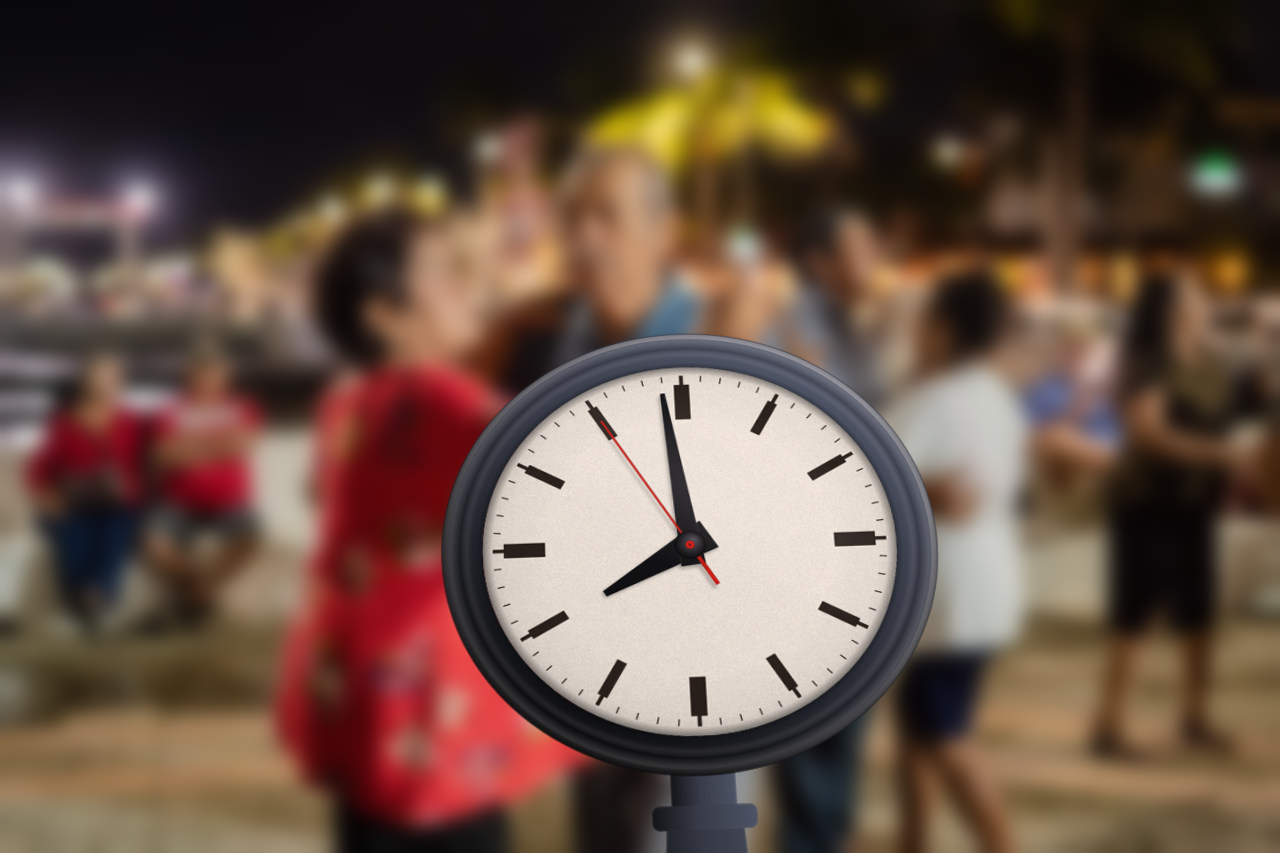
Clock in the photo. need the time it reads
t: 7:58:55
